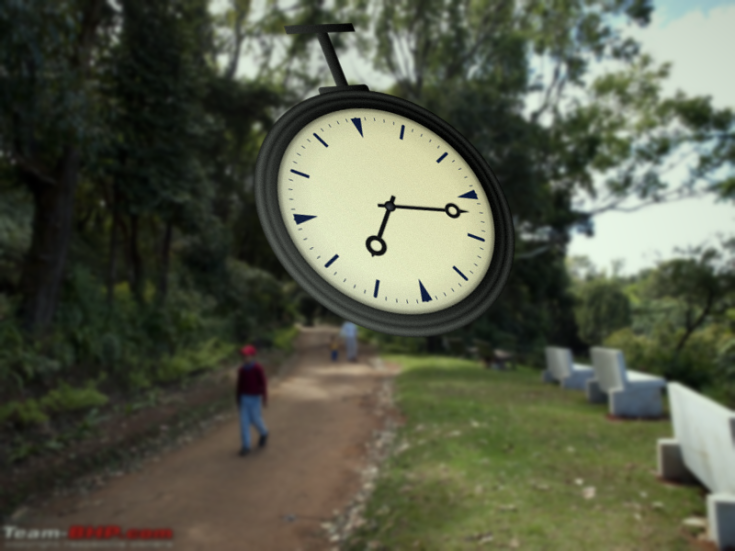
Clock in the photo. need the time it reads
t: 7:17
